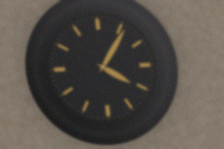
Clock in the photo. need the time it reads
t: 4:06
